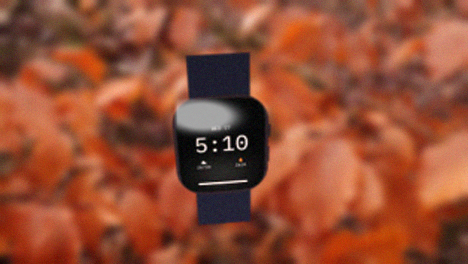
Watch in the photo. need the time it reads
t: 5:10
